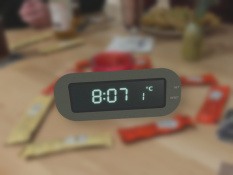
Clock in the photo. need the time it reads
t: 8:07
